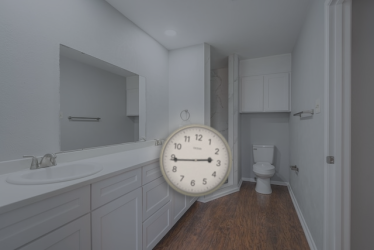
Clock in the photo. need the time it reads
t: 2:44
